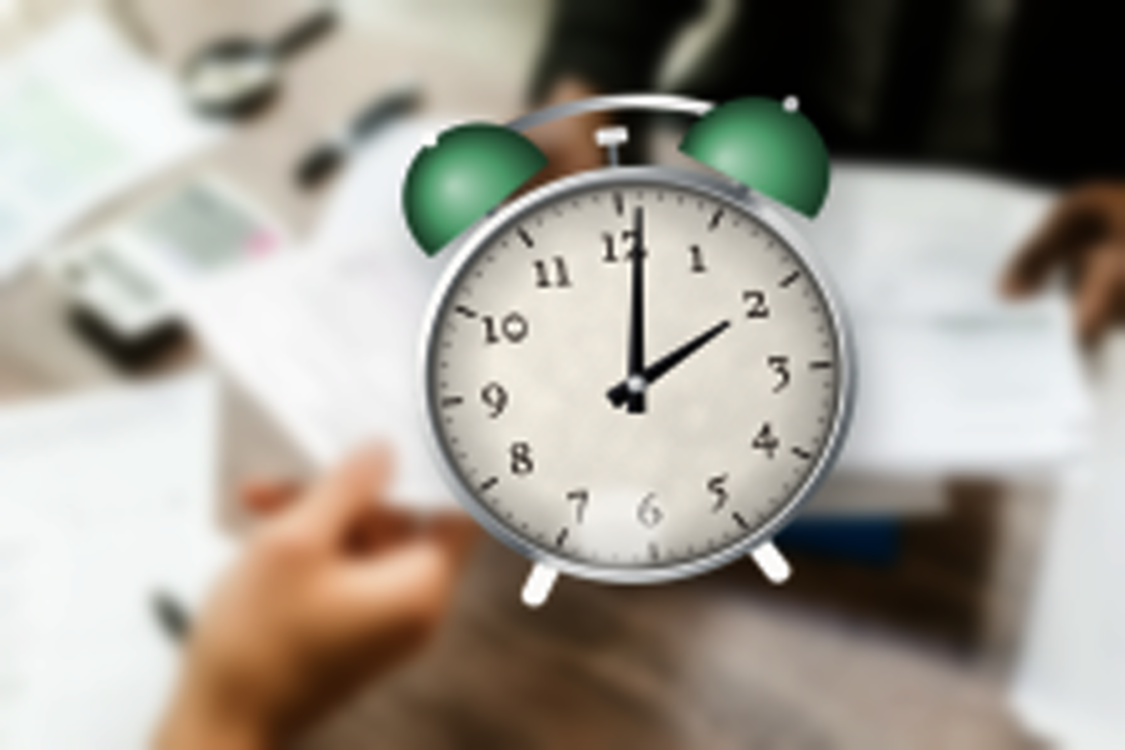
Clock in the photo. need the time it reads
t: 2:01
